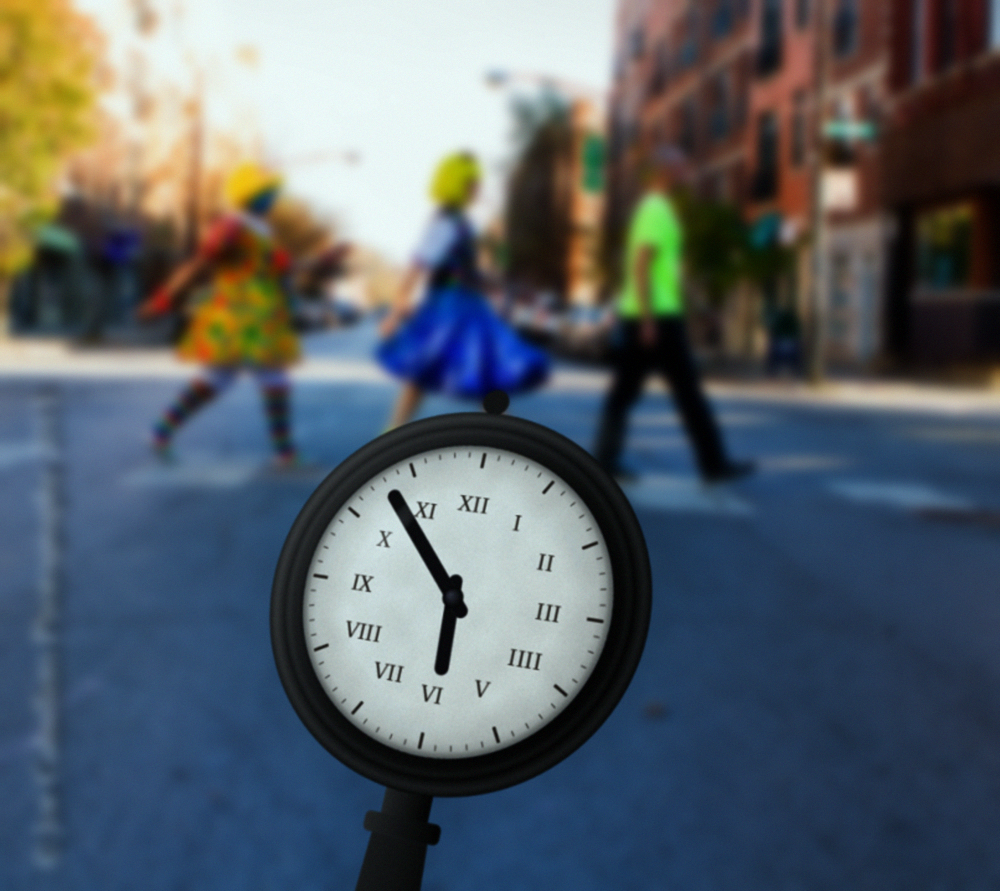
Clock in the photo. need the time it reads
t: 5:53
